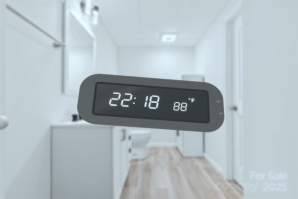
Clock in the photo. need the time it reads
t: 22:18
